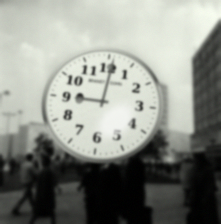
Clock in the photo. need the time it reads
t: 9:01
